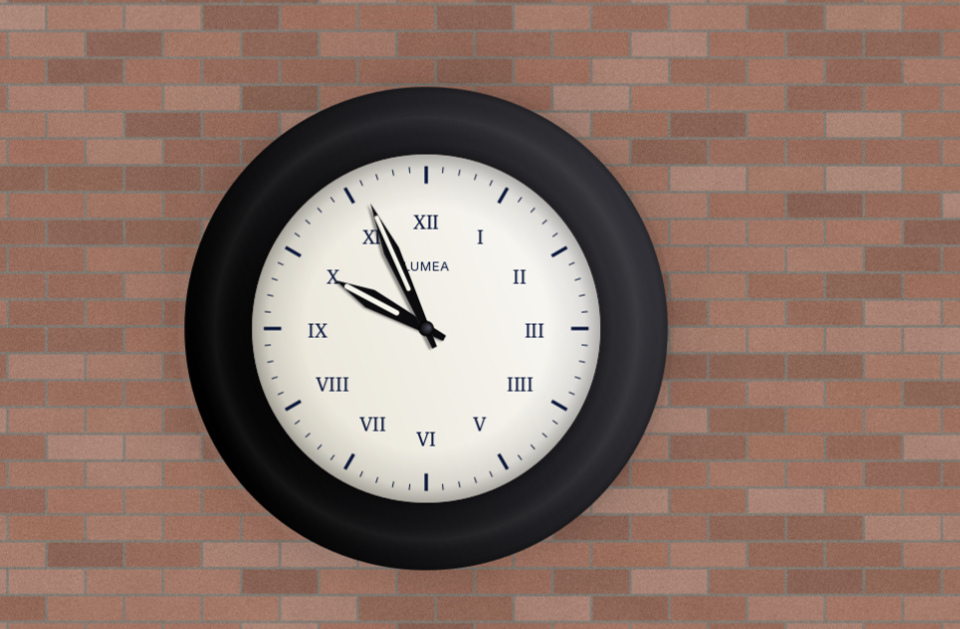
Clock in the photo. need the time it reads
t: 9:56
